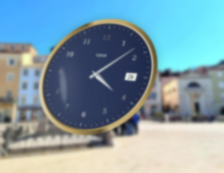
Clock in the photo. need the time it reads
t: 4:08
